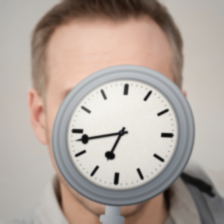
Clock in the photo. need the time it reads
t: 6:43
